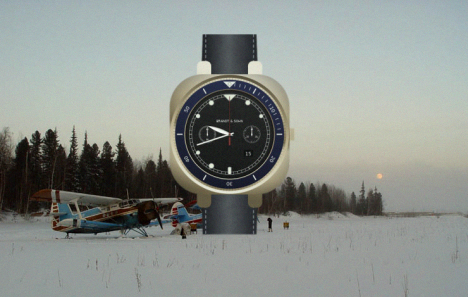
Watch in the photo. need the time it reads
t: 9:42
